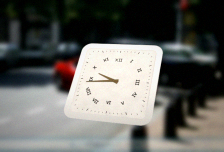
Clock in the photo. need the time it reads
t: 9:44
